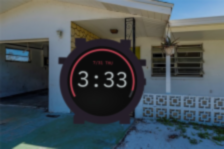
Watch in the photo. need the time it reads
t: 3:33
